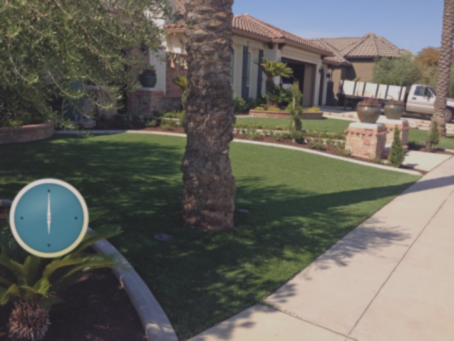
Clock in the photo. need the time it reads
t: 6:00
